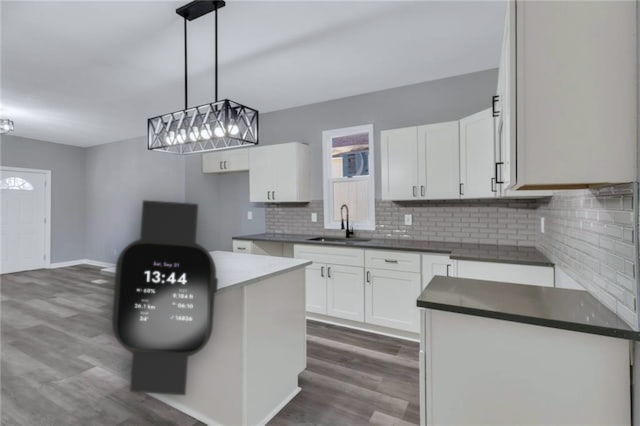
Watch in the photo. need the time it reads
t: 13:44
